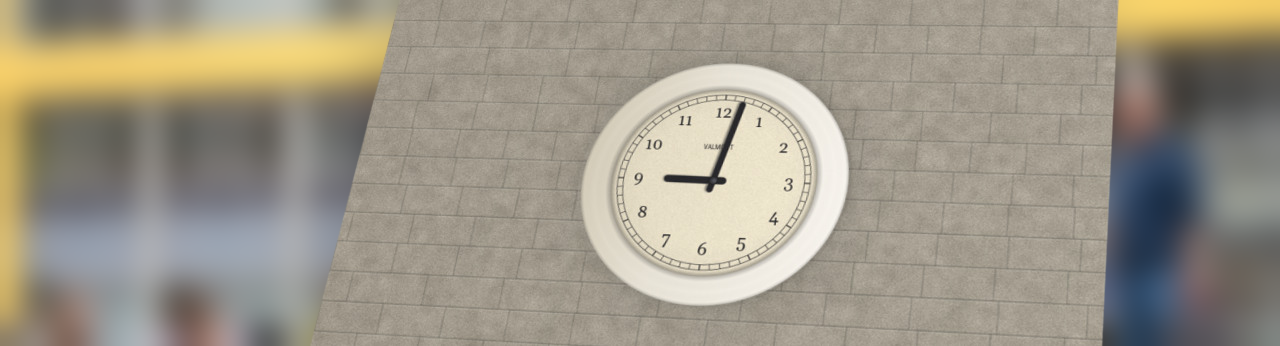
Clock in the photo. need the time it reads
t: 9:02
